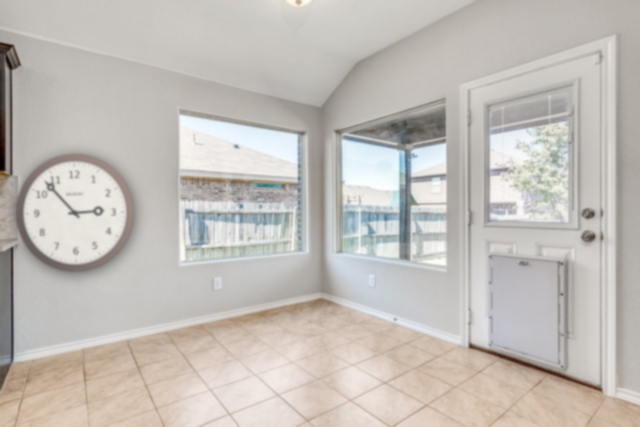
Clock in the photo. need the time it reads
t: 2:53
